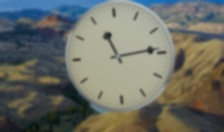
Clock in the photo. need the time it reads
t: 11:14
